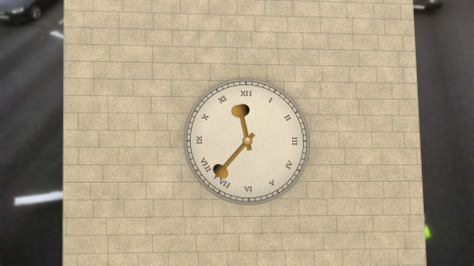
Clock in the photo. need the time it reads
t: 11:37
